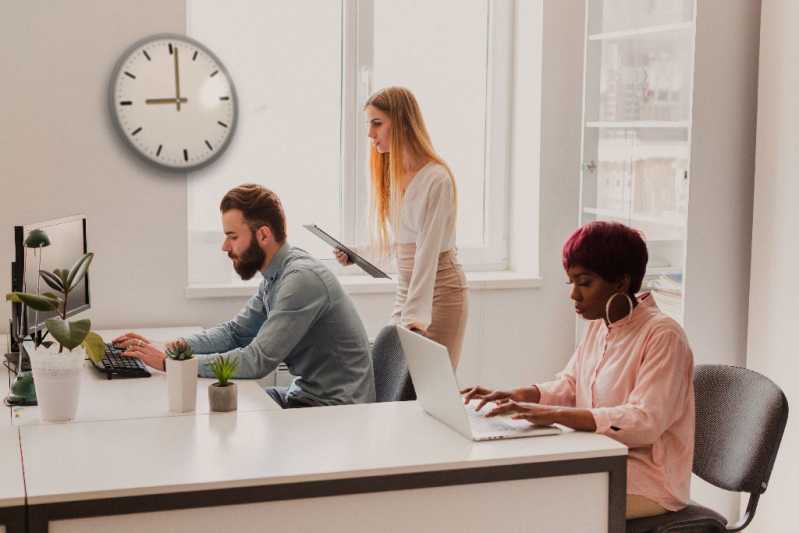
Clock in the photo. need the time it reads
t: 9:01
